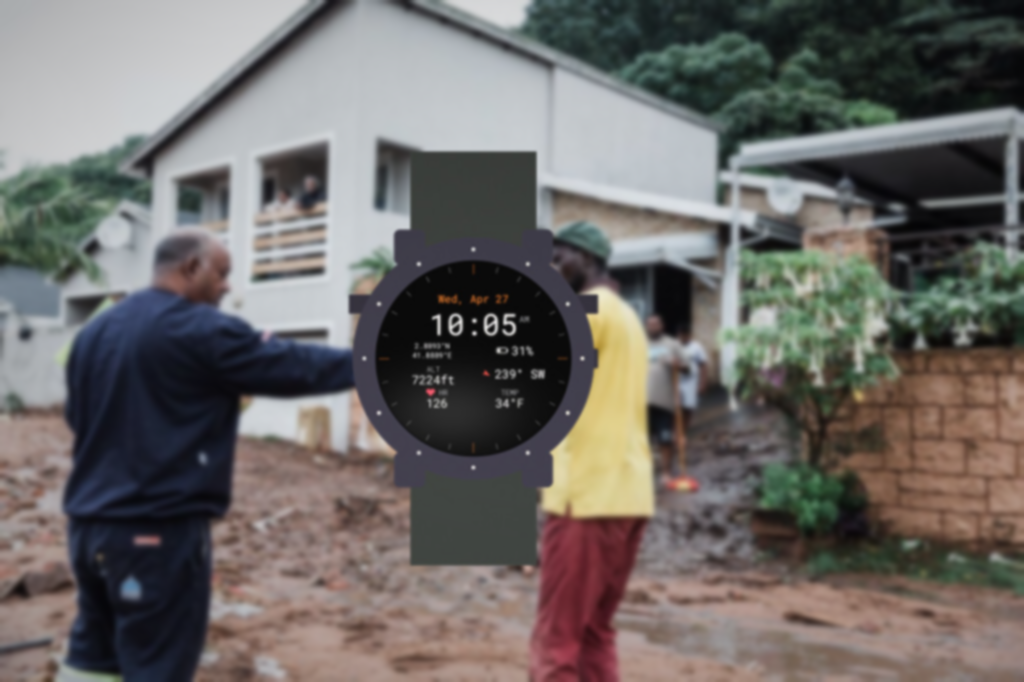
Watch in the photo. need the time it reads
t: 10:05
